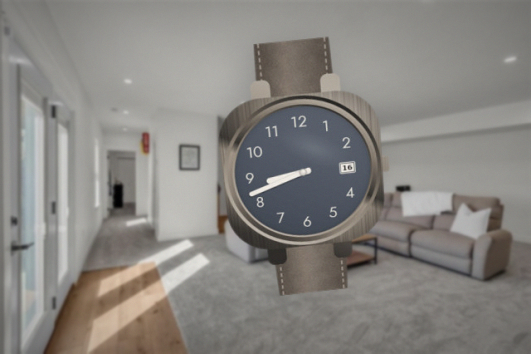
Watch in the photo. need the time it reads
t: 8:42
